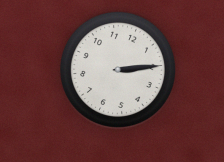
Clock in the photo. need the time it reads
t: 2:10
